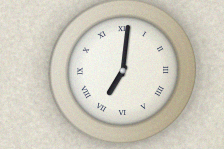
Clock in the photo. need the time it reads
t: 7:01
